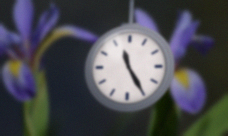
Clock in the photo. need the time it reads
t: 11:25
